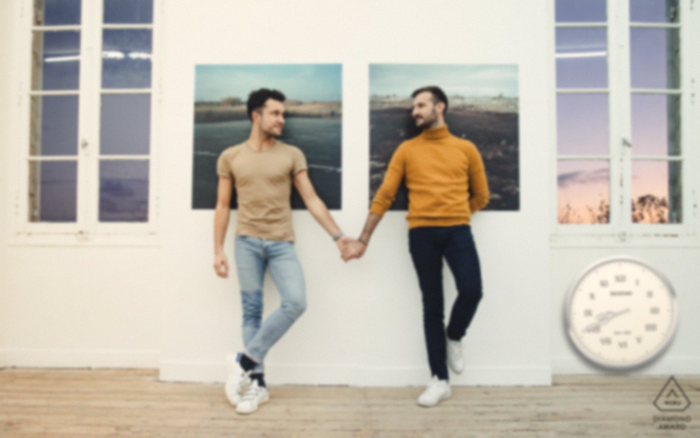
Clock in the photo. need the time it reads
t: 8:41
